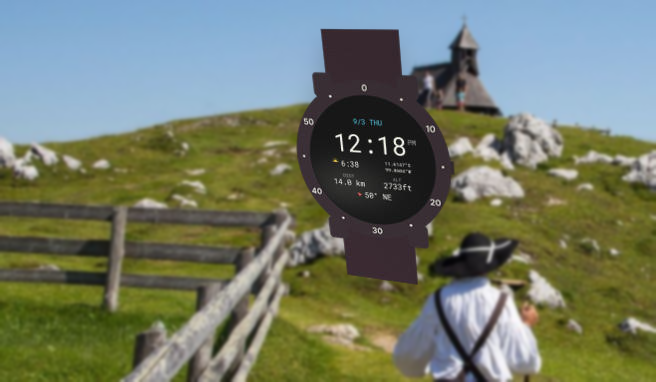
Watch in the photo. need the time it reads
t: 12:18
